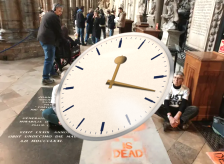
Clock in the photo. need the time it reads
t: 12:18
